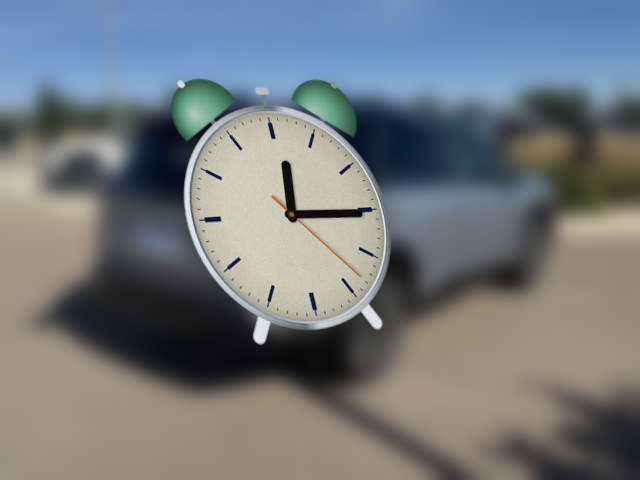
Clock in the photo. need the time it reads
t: 12:15:23
